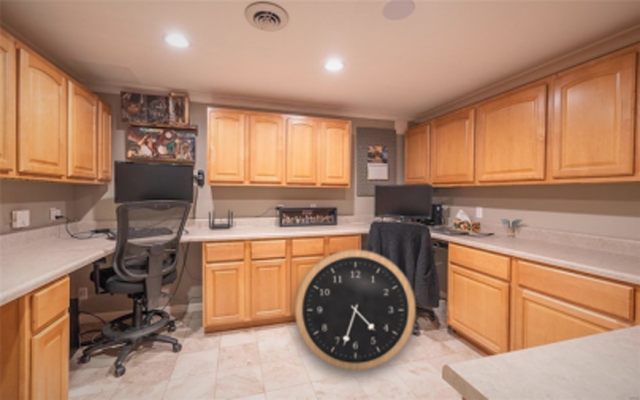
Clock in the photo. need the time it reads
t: 4:33
